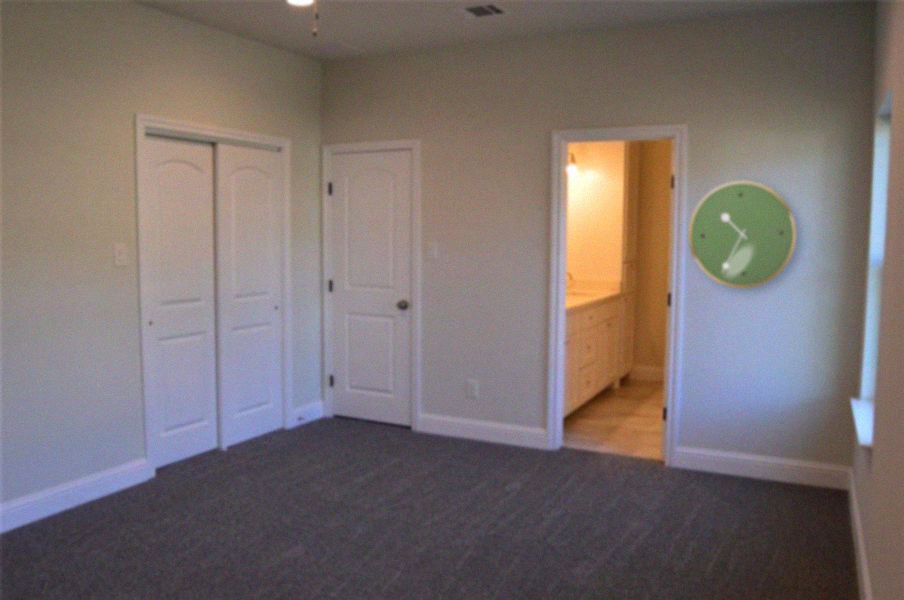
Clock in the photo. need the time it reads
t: 10:35
